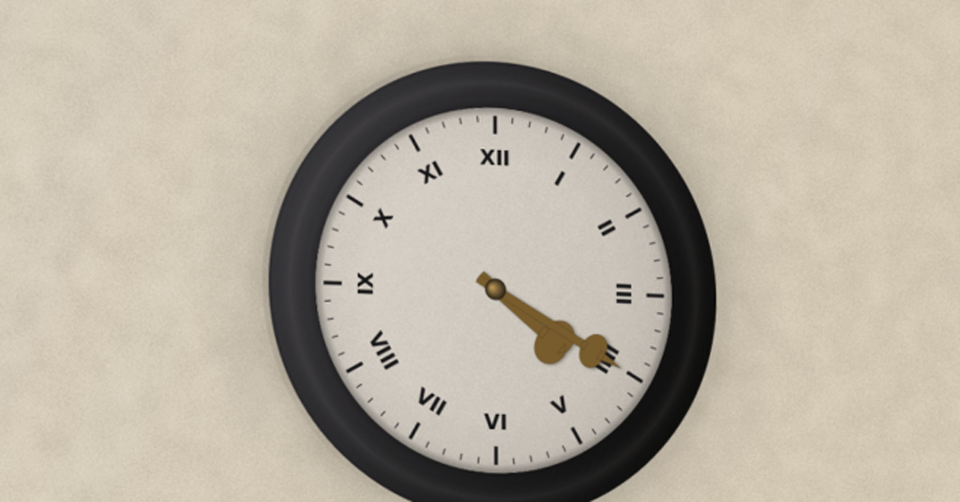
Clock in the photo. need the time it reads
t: 4:20
